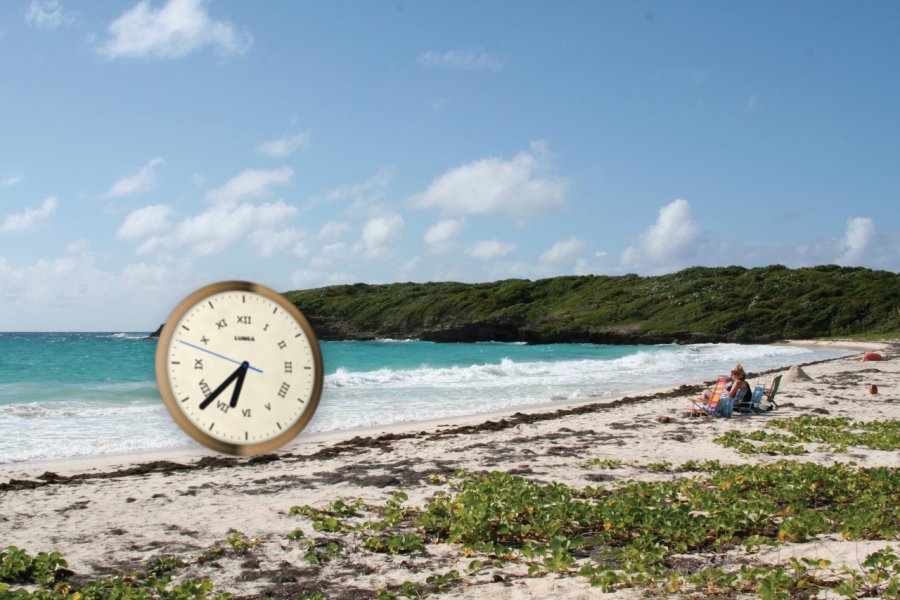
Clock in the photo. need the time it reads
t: 6:37:48
